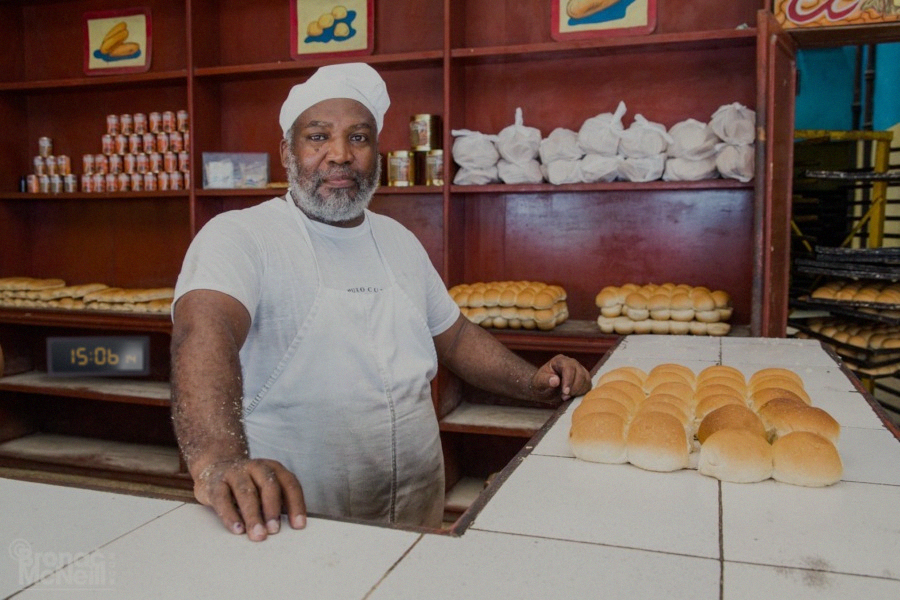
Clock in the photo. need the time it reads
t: 15:06
